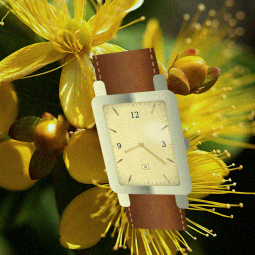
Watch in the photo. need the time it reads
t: 8:22
